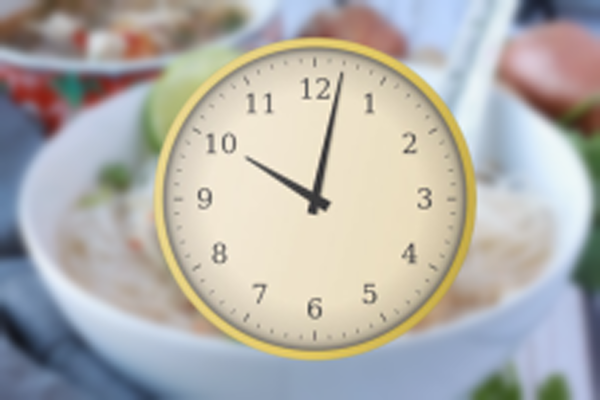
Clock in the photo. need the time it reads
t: 10:02
